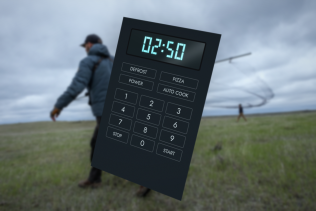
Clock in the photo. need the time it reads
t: 2:50
